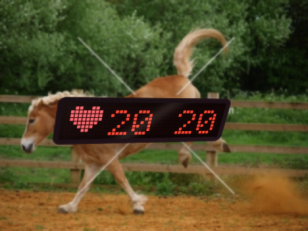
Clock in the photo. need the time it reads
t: 20:20
